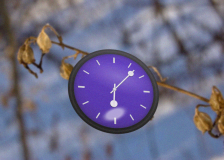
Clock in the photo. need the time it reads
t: 6:07
